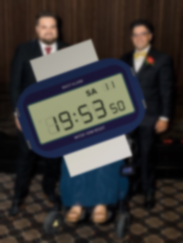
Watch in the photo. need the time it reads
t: 19:53
